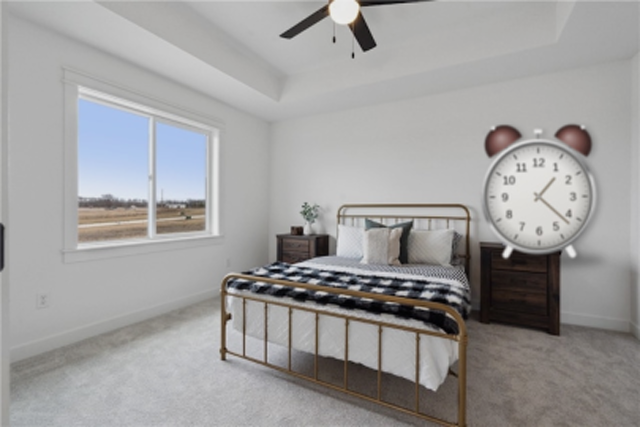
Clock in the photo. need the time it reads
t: 1:22
